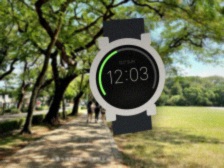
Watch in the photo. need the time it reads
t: 12:03
